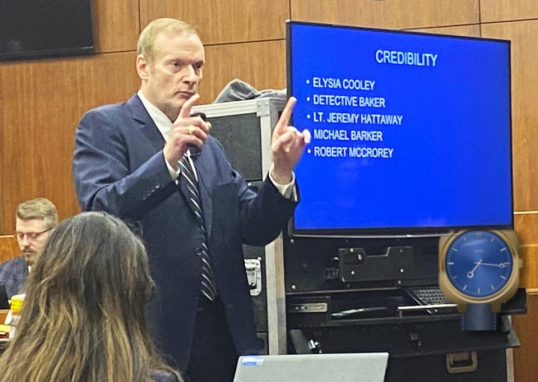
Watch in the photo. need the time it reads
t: 7:16
